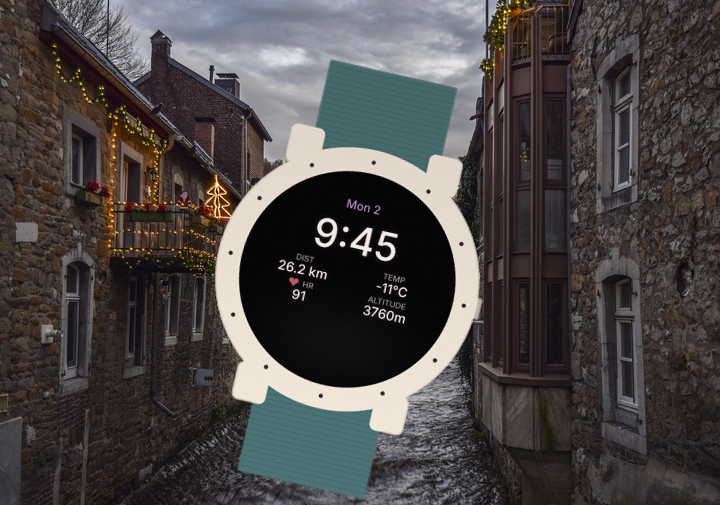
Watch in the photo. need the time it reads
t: 9:45
